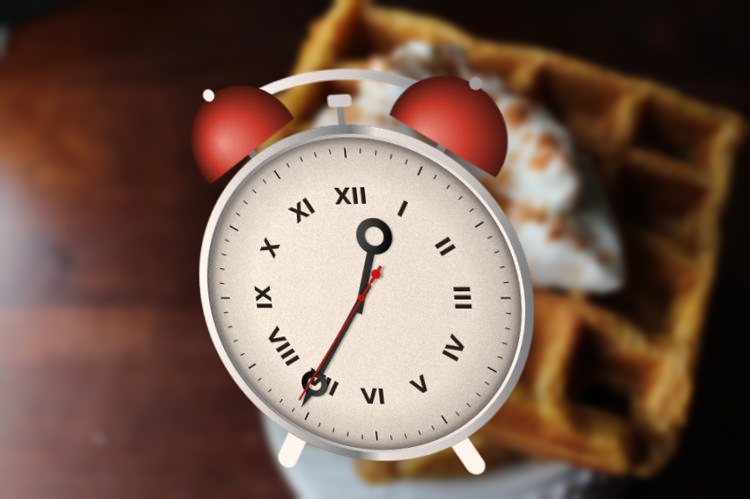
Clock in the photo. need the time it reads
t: 12:35:36
